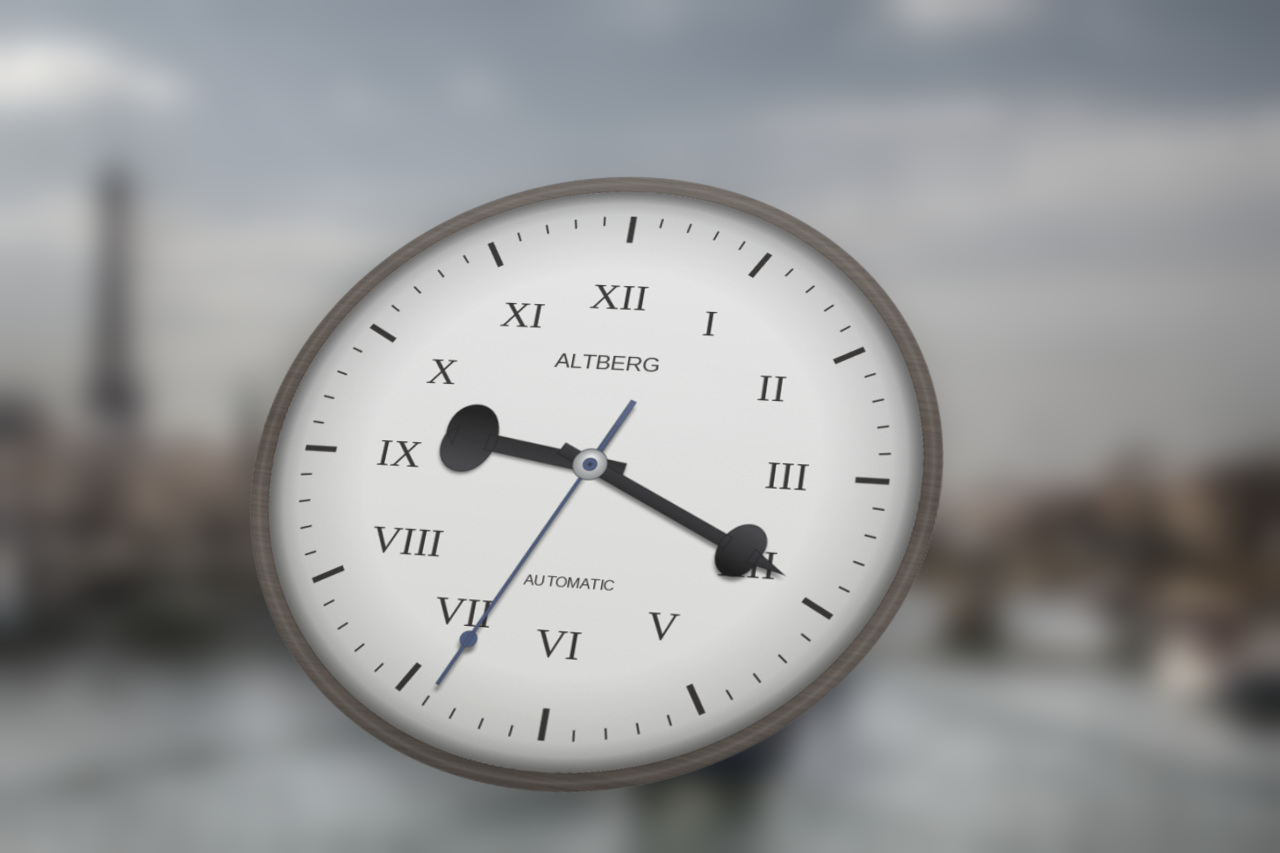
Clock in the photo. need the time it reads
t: 9:19:34
